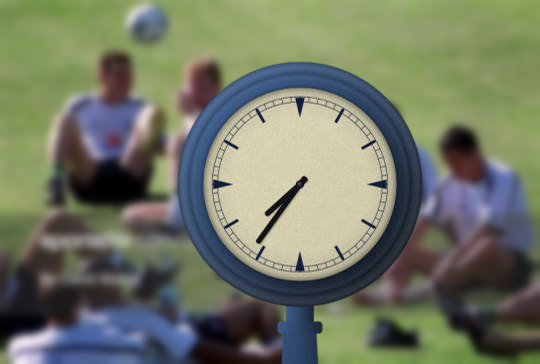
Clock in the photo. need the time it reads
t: 7:36
